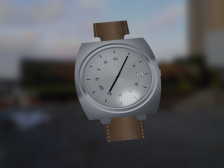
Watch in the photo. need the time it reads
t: 7:05
